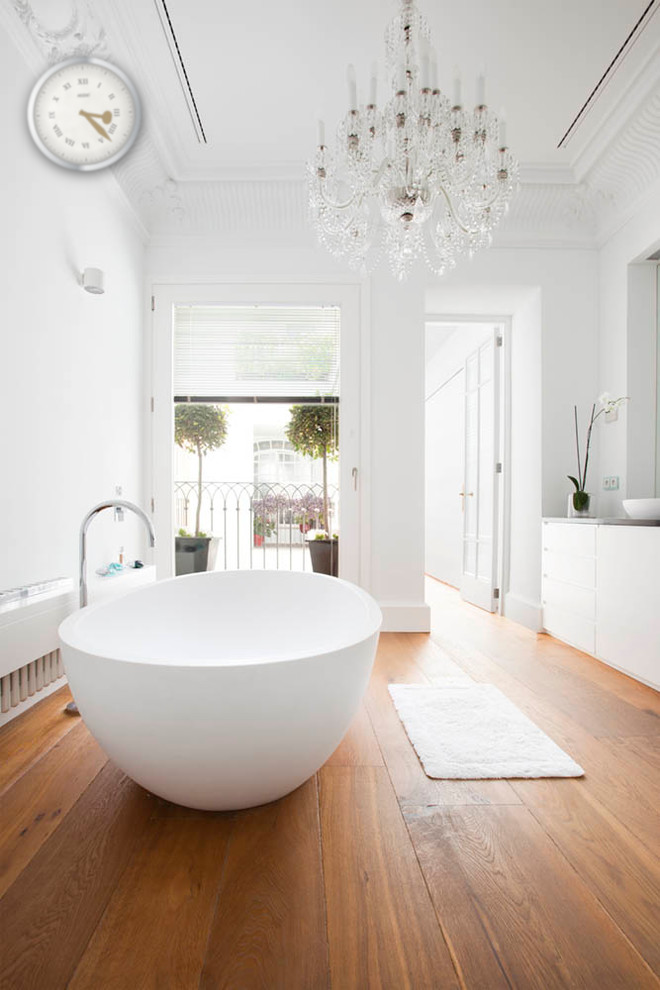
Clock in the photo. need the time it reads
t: 3:23
